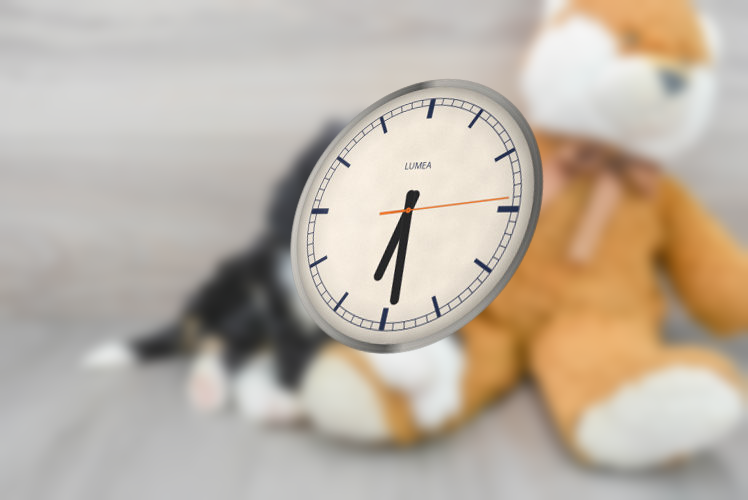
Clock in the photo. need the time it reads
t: 6:29:14
